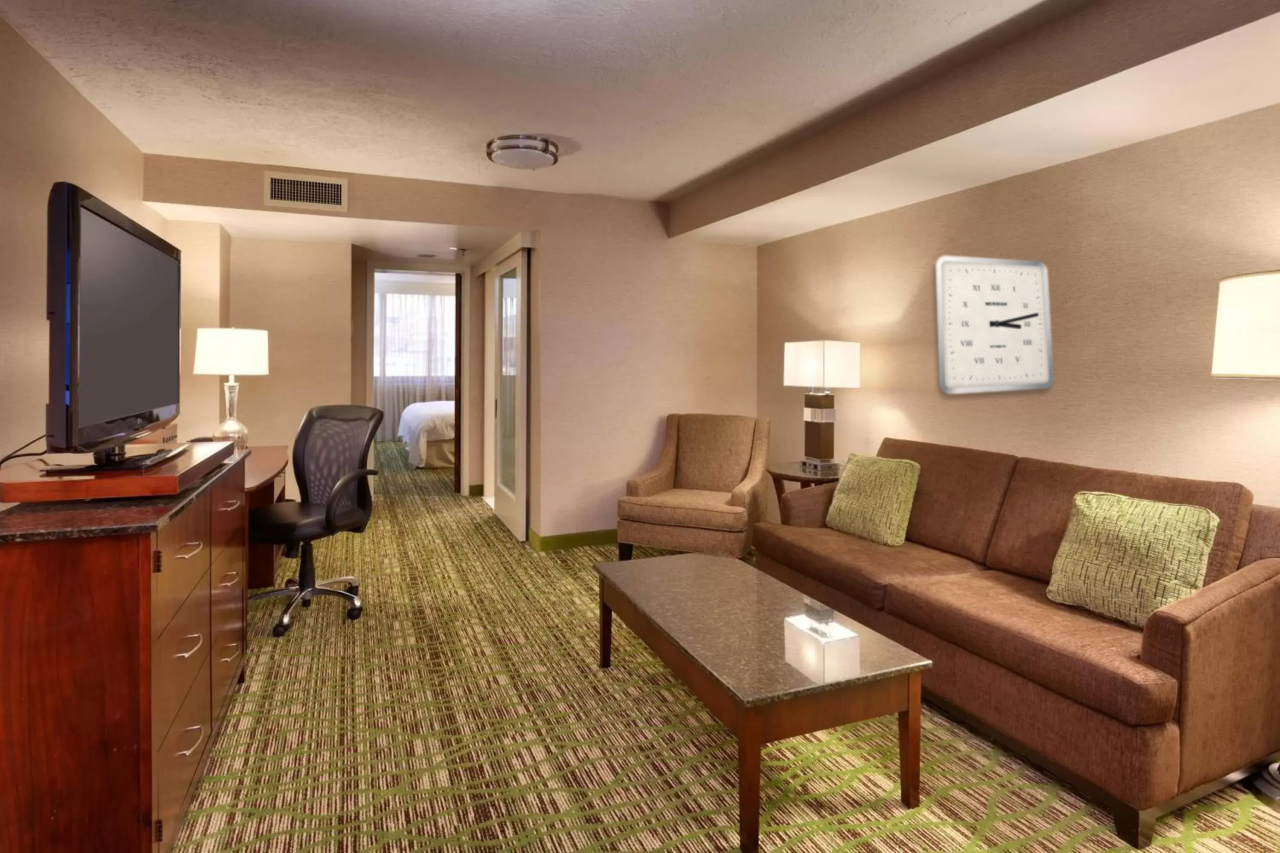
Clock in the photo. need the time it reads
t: 3:13
